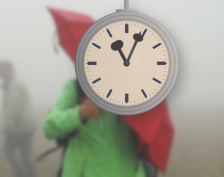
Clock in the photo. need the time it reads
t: 11:04
